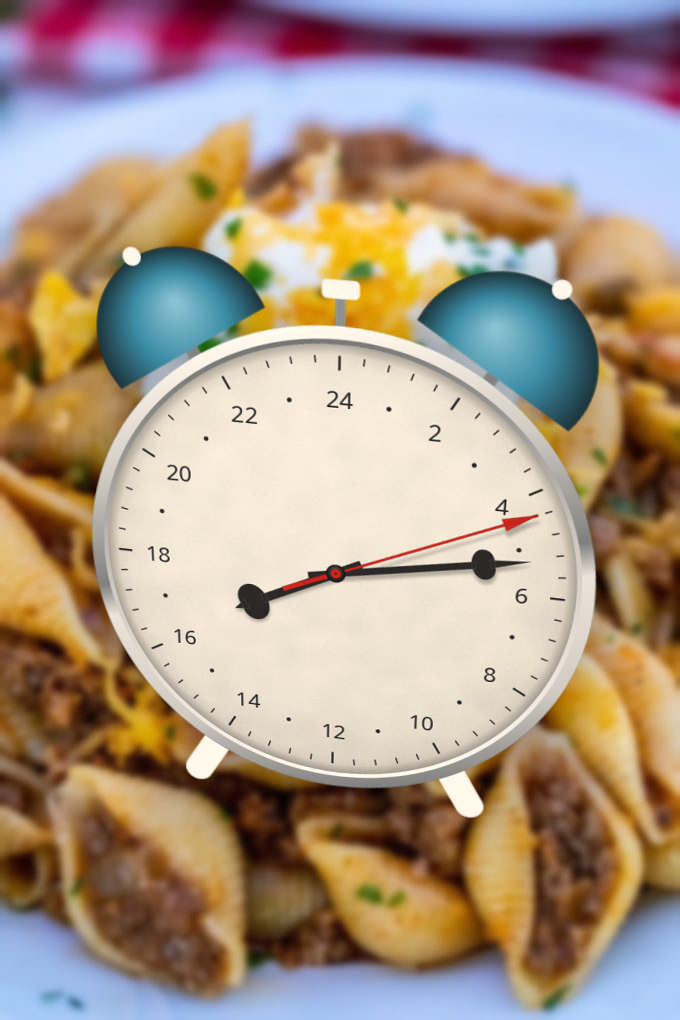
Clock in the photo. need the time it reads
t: 16:13:11
